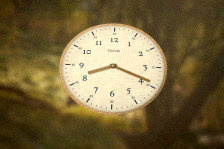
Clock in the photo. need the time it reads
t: 8:19
